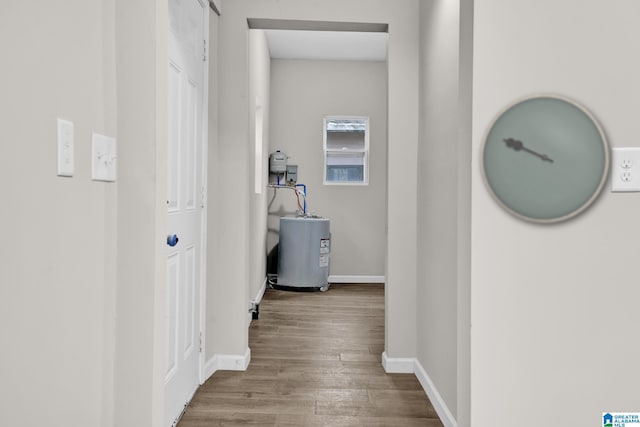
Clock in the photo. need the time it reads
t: 9:49
